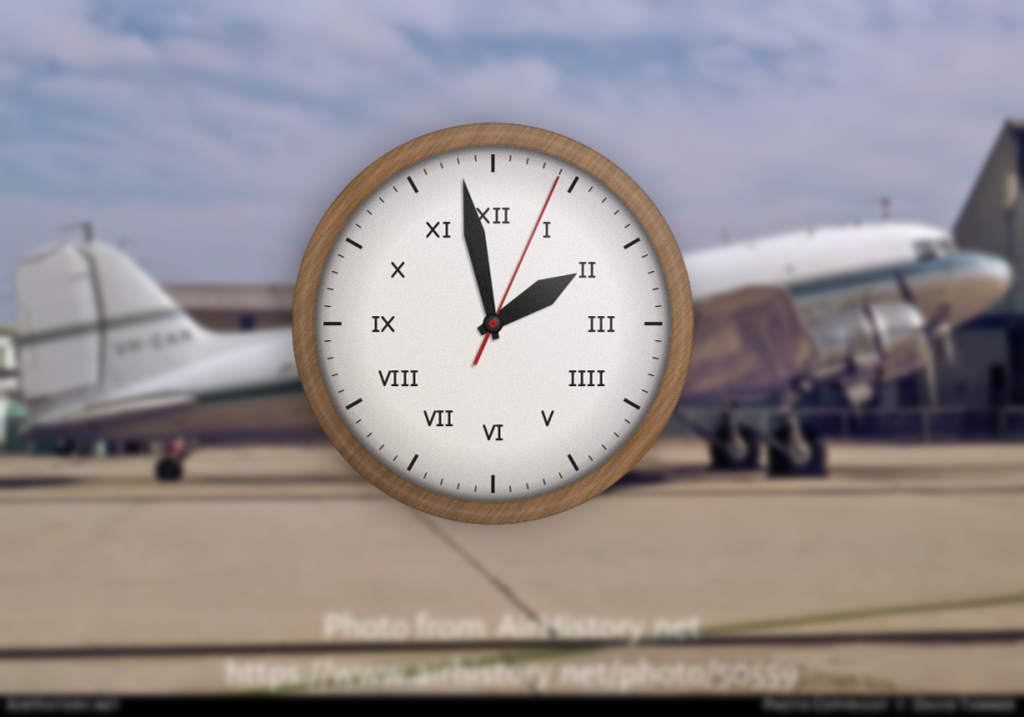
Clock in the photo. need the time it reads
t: 1:58:04
